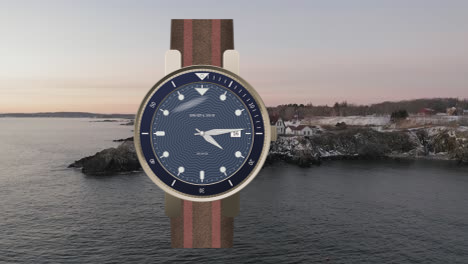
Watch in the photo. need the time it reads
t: 4:14
